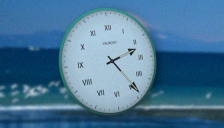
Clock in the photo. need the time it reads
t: 2:24
